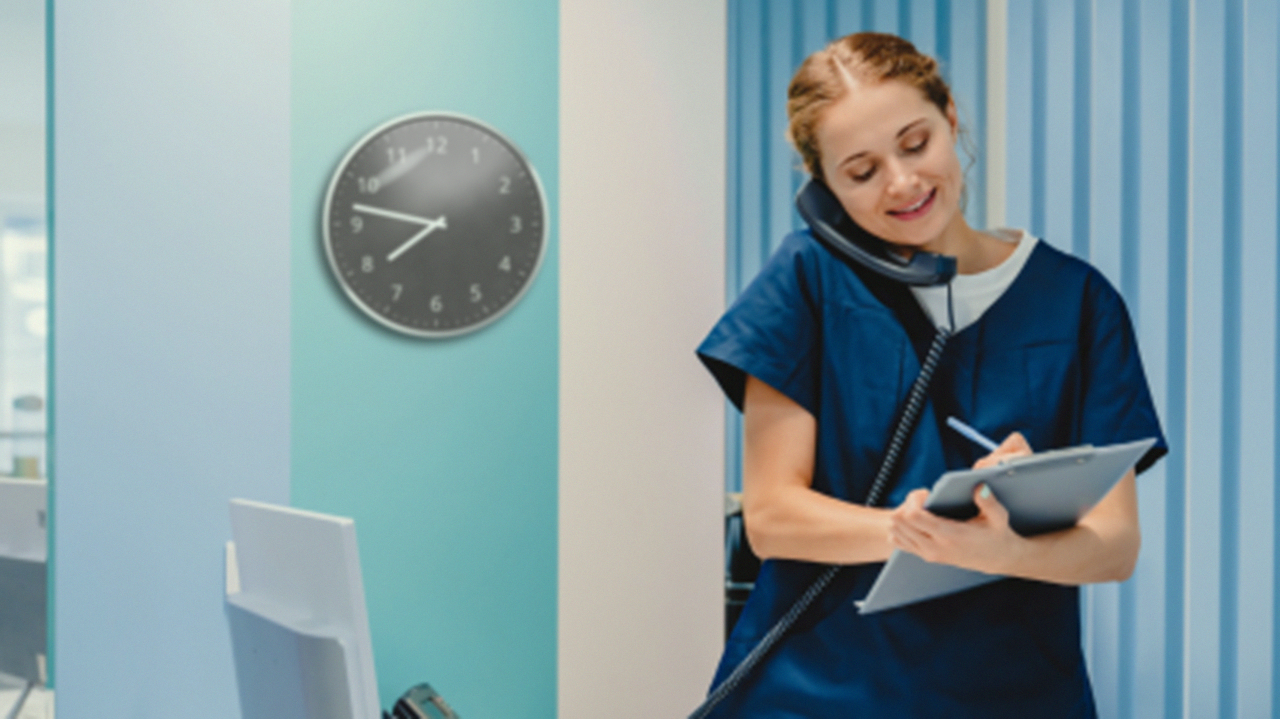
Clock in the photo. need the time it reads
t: 7:47
